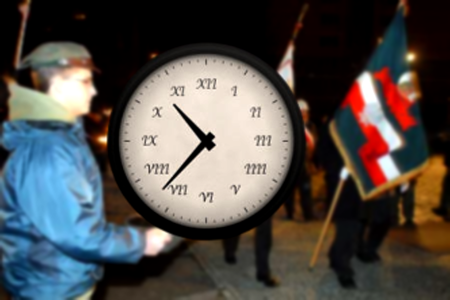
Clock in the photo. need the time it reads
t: 10:37
